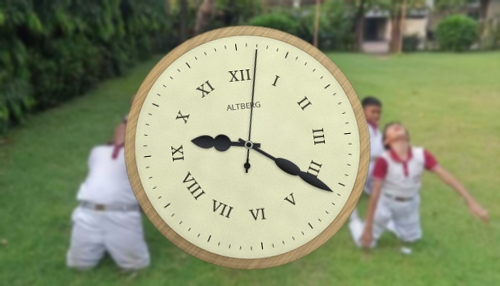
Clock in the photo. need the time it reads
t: 9:21:02
